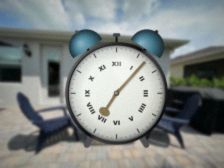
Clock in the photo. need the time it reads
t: 7:07
